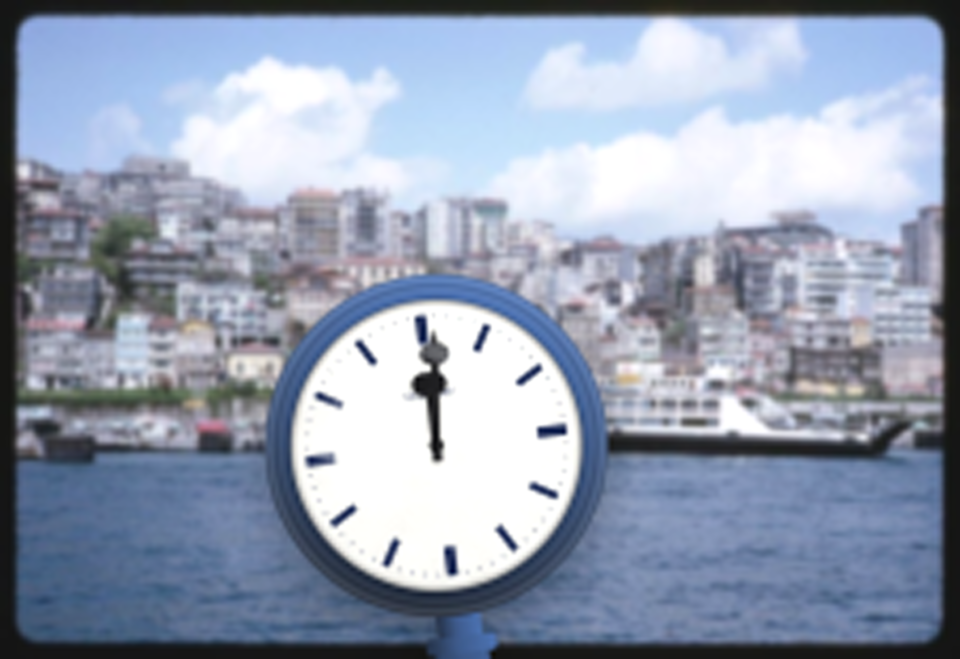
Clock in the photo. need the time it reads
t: 12:01
